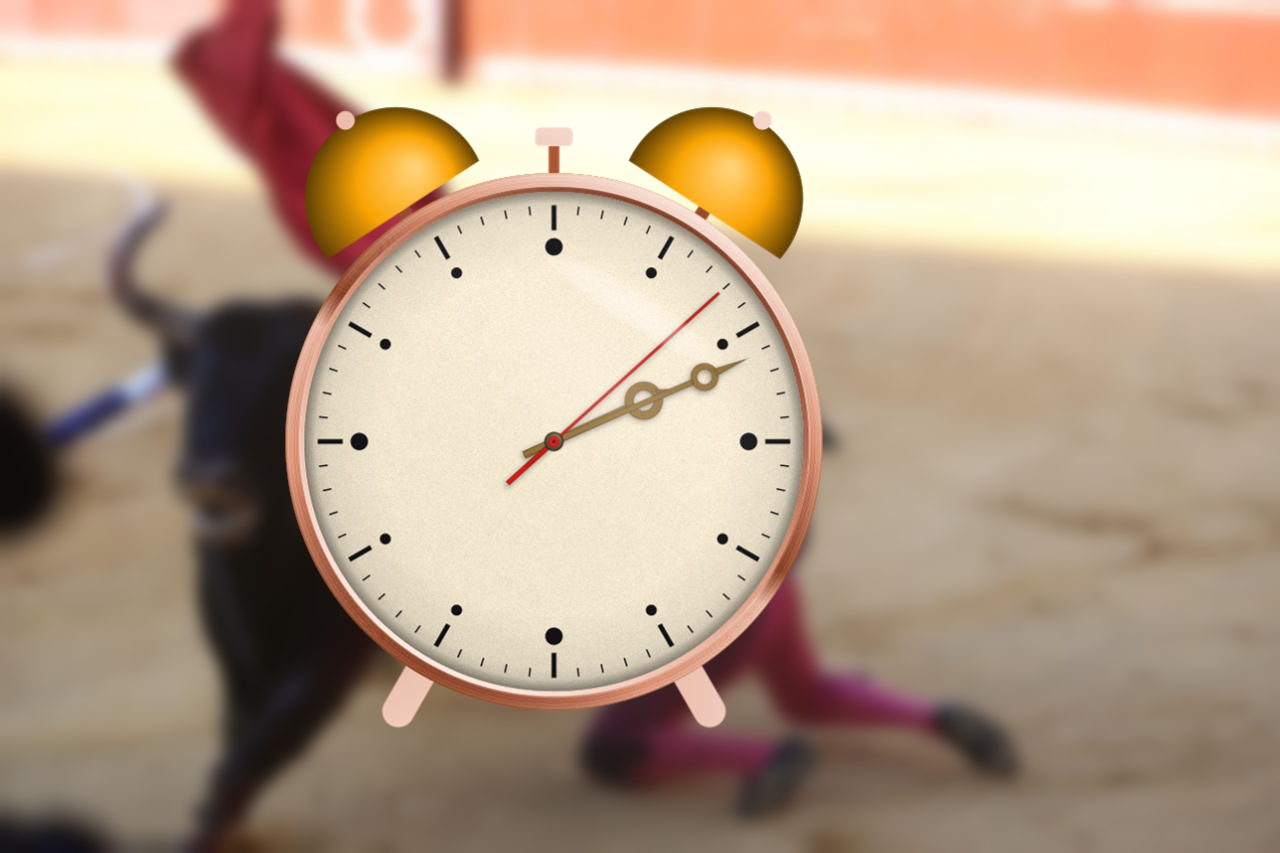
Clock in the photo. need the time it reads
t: 2:11:08
